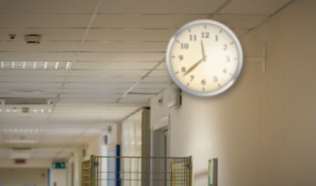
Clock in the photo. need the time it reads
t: 11:38
